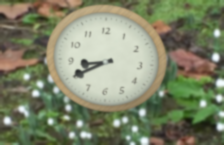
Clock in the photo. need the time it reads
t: 8:40
